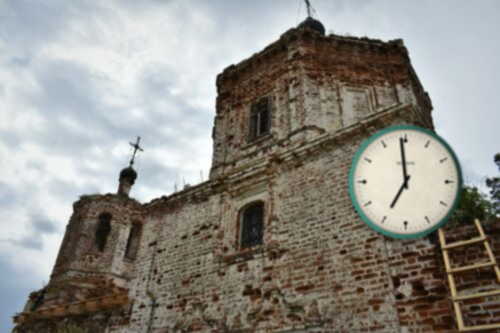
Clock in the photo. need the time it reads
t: 6:59
